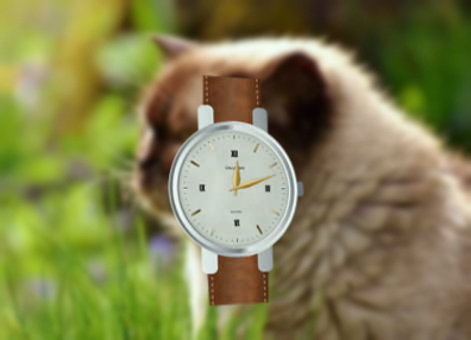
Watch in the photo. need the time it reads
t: 12:12
